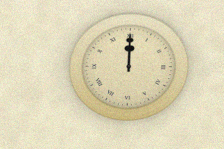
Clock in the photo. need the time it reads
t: 12:00
